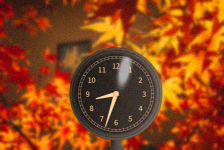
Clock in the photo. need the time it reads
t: 8:33
